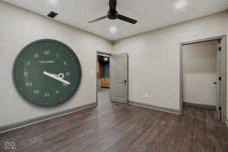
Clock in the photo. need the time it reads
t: 3:19
